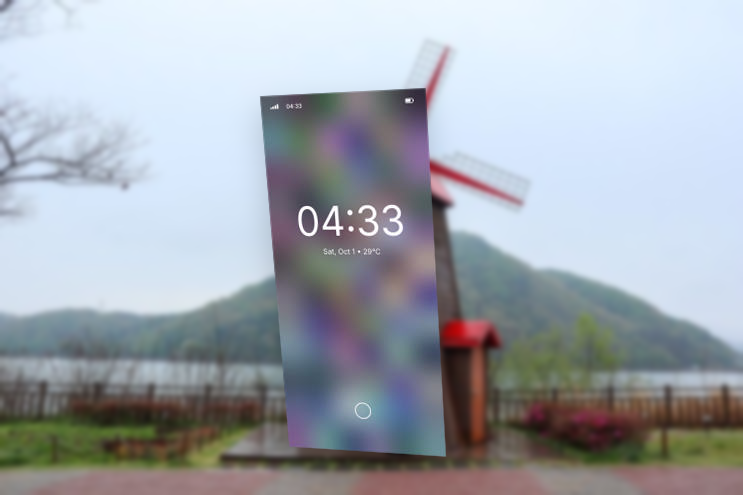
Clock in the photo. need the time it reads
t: 4:33
